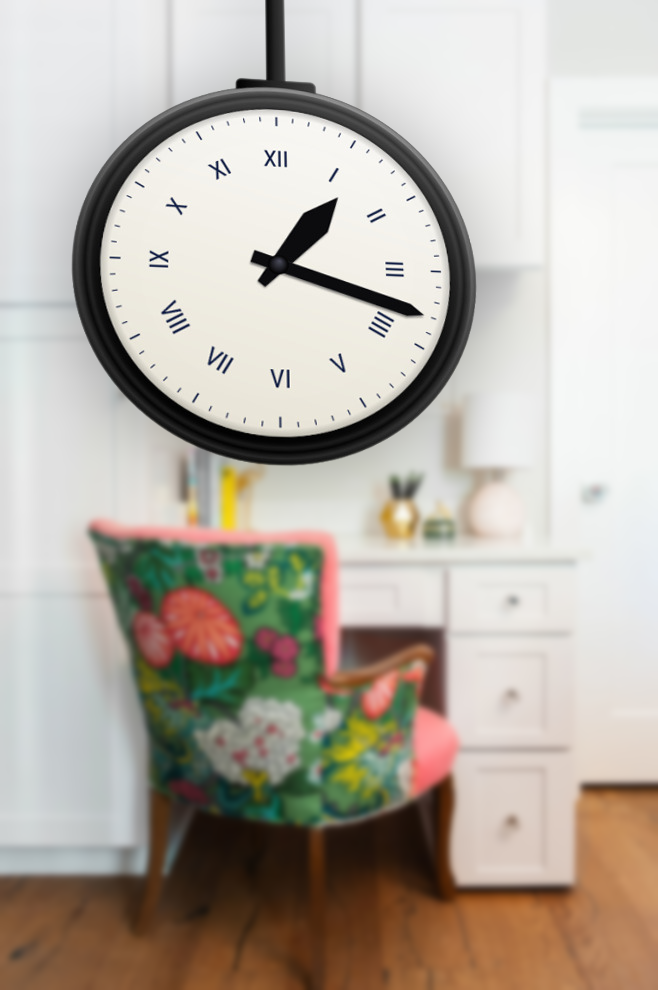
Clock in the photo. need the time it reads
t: 1:18
